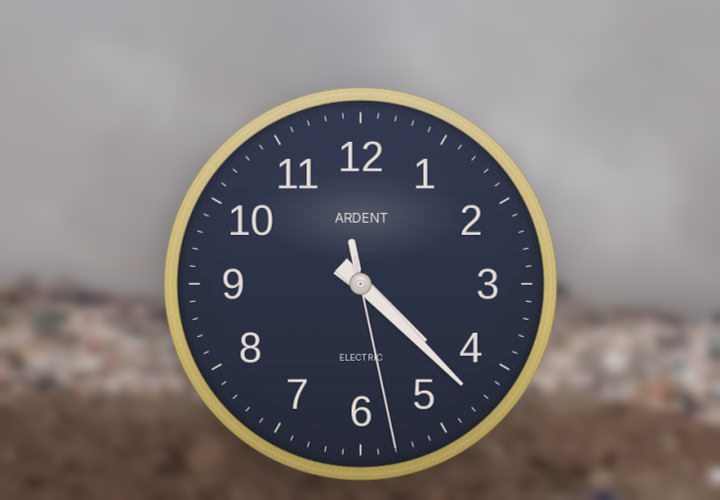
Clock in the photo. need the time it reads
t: 4:22:28
